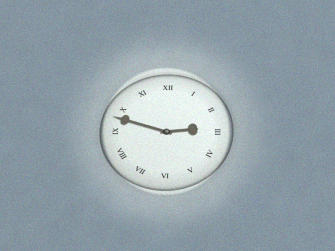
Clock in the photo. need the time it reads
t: 2:48
